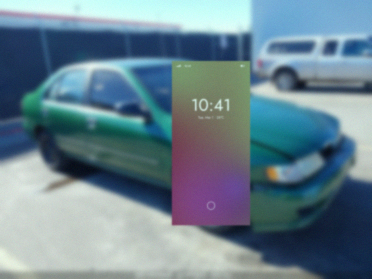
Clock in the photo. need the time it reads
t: 10:41
